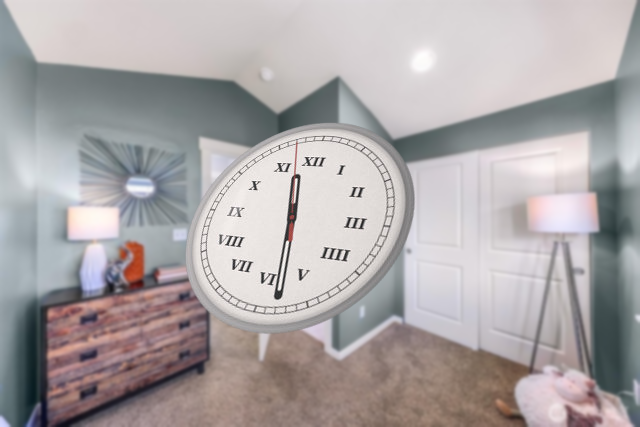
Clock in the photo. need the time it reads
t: 11:27:57
